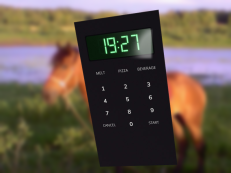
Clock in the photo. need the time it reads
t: 19:27
